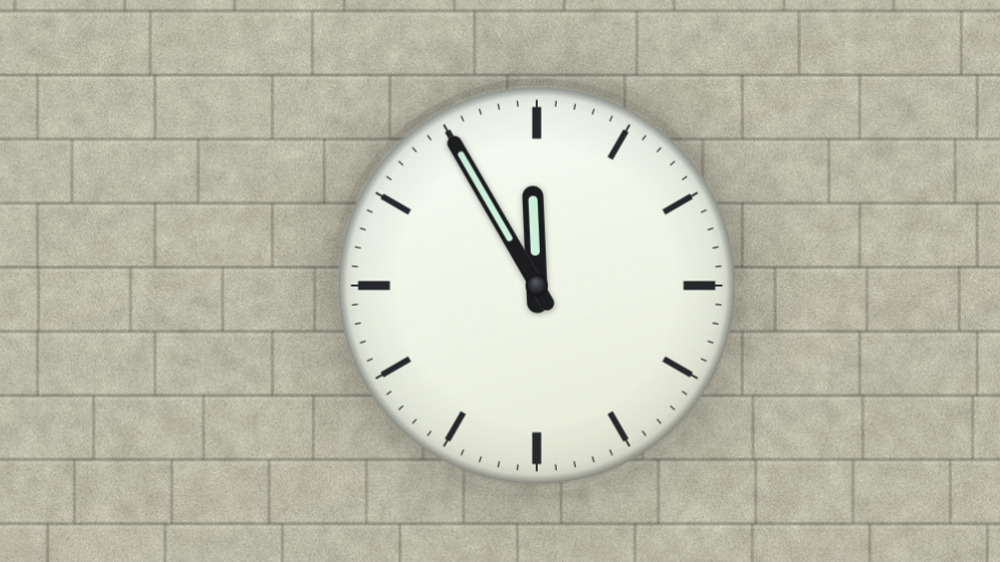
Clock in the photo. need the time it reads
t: 11:55
